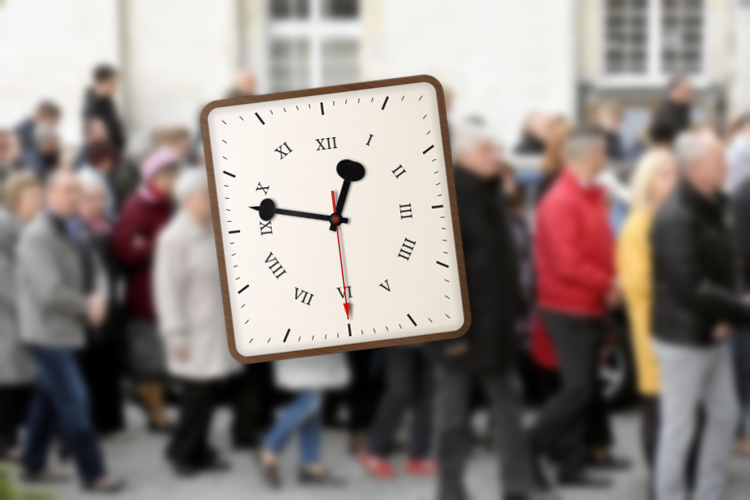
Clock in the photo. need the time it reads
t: 12:47:30
